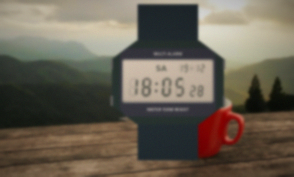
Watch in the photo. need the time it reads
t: 18:05
